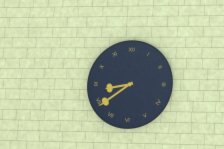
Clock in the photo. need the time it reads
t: 8:39
